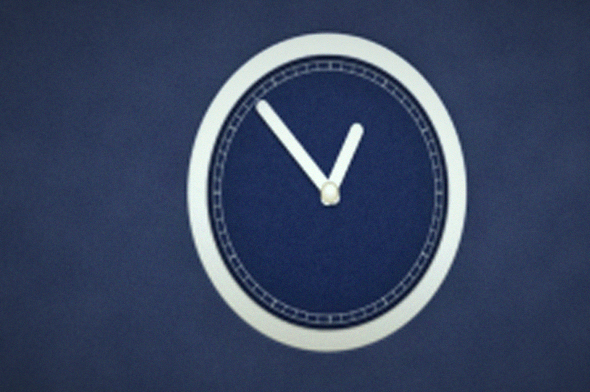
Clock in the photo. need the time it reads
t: 12:53
